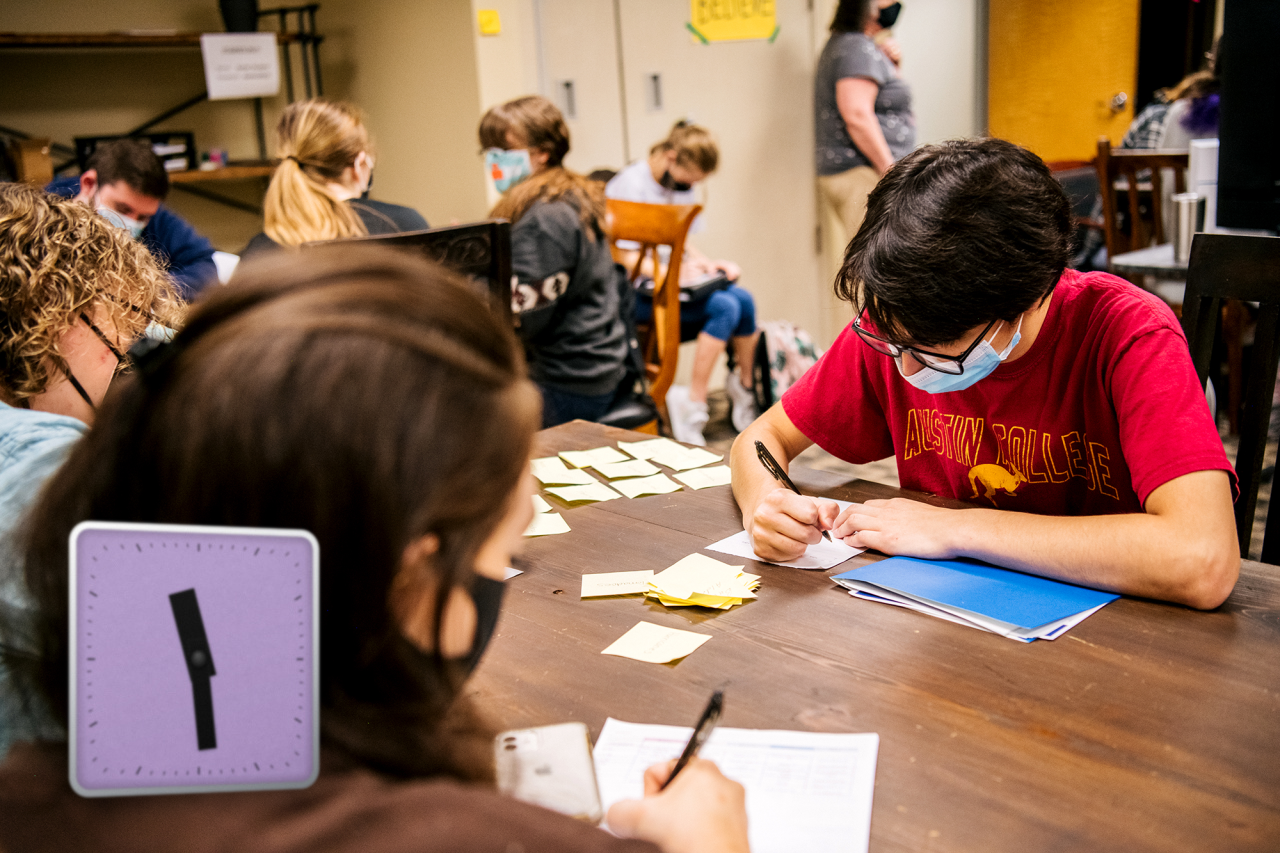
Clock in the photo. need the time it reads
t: 11:29
